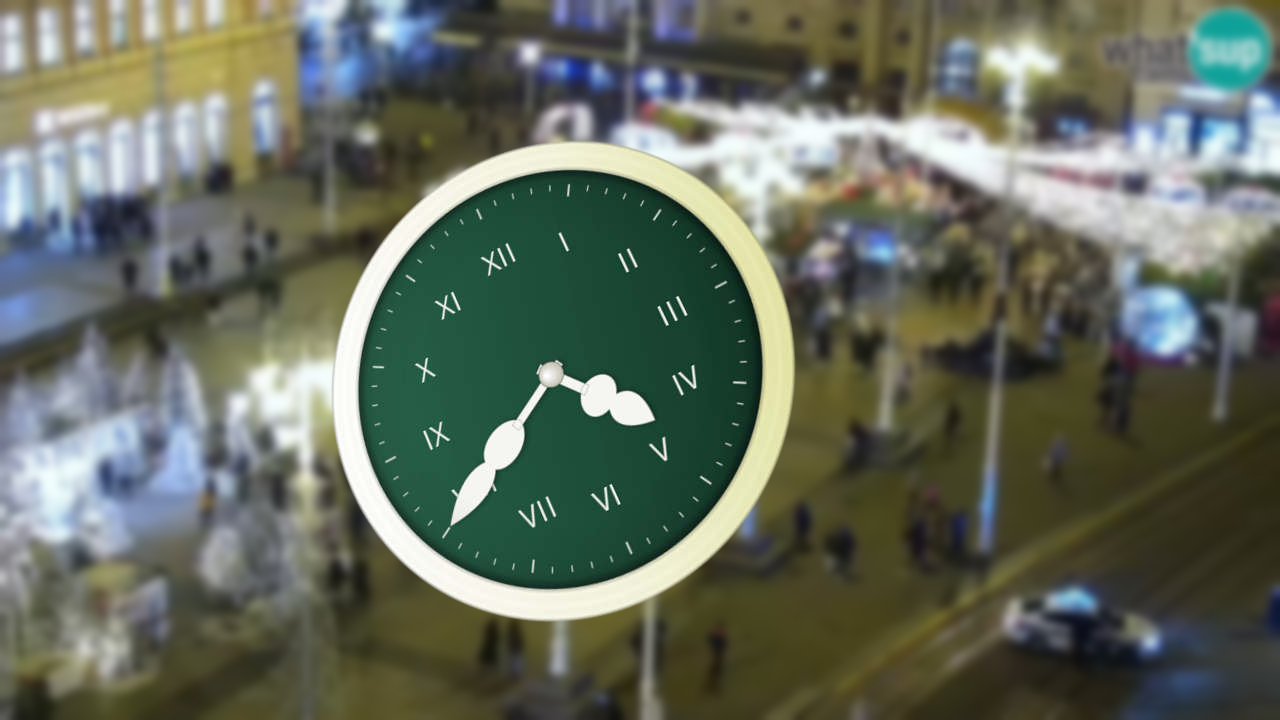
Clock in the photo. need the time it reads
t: 4:40
